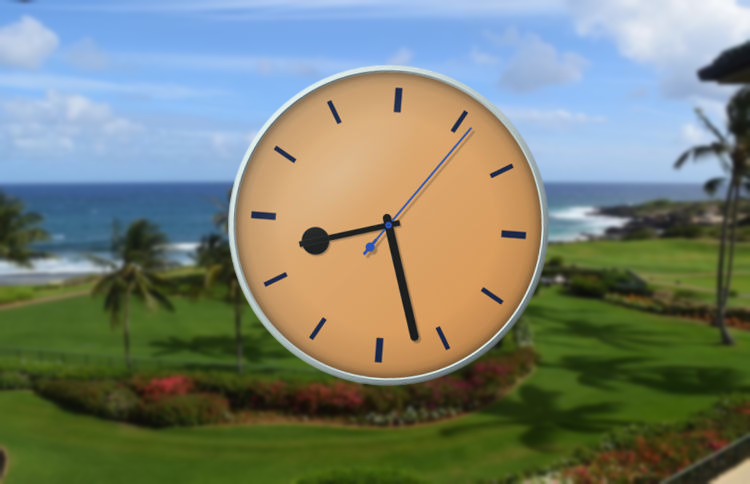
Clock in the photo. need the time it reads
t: 8:27:06
